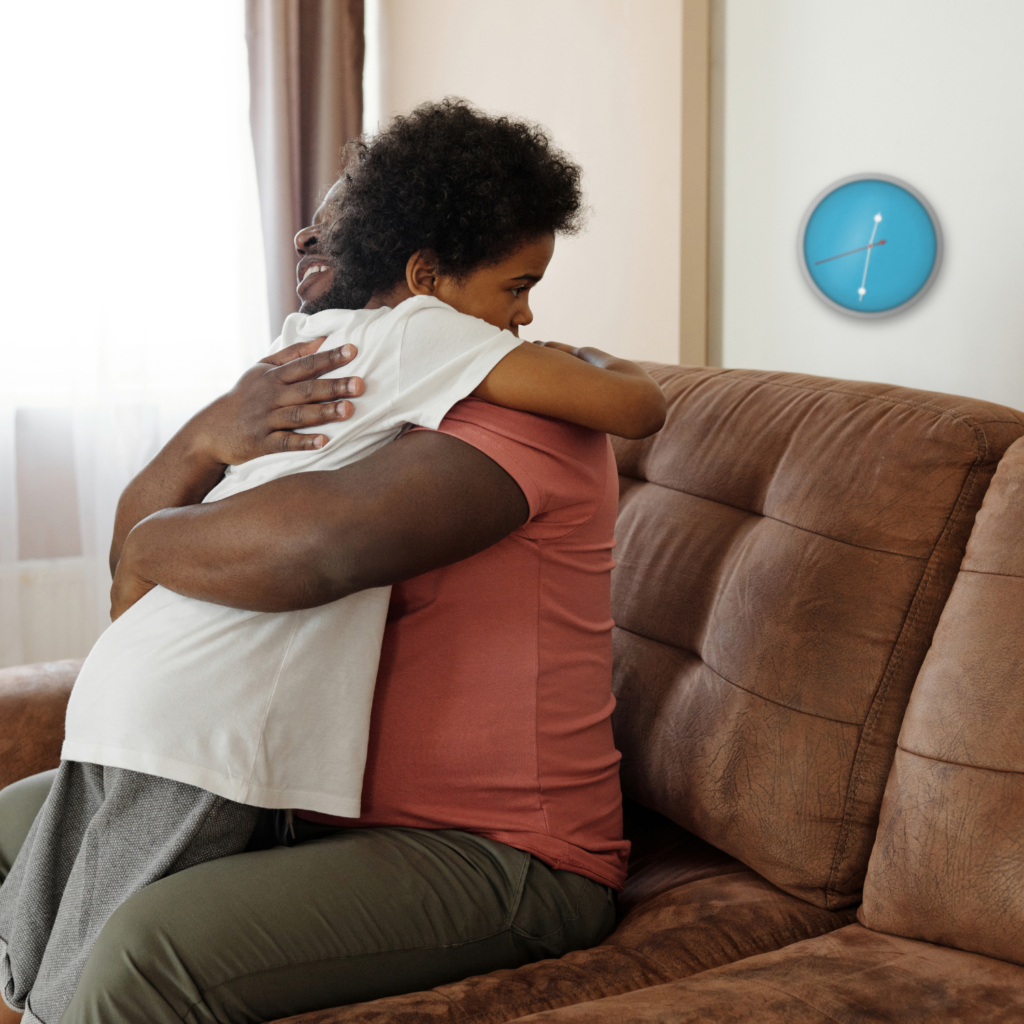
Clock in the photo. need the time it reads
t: 12:31:42
